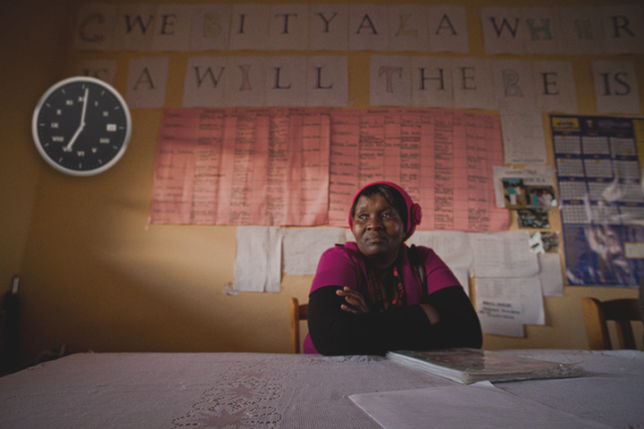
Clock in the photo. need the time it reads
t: 7:01
